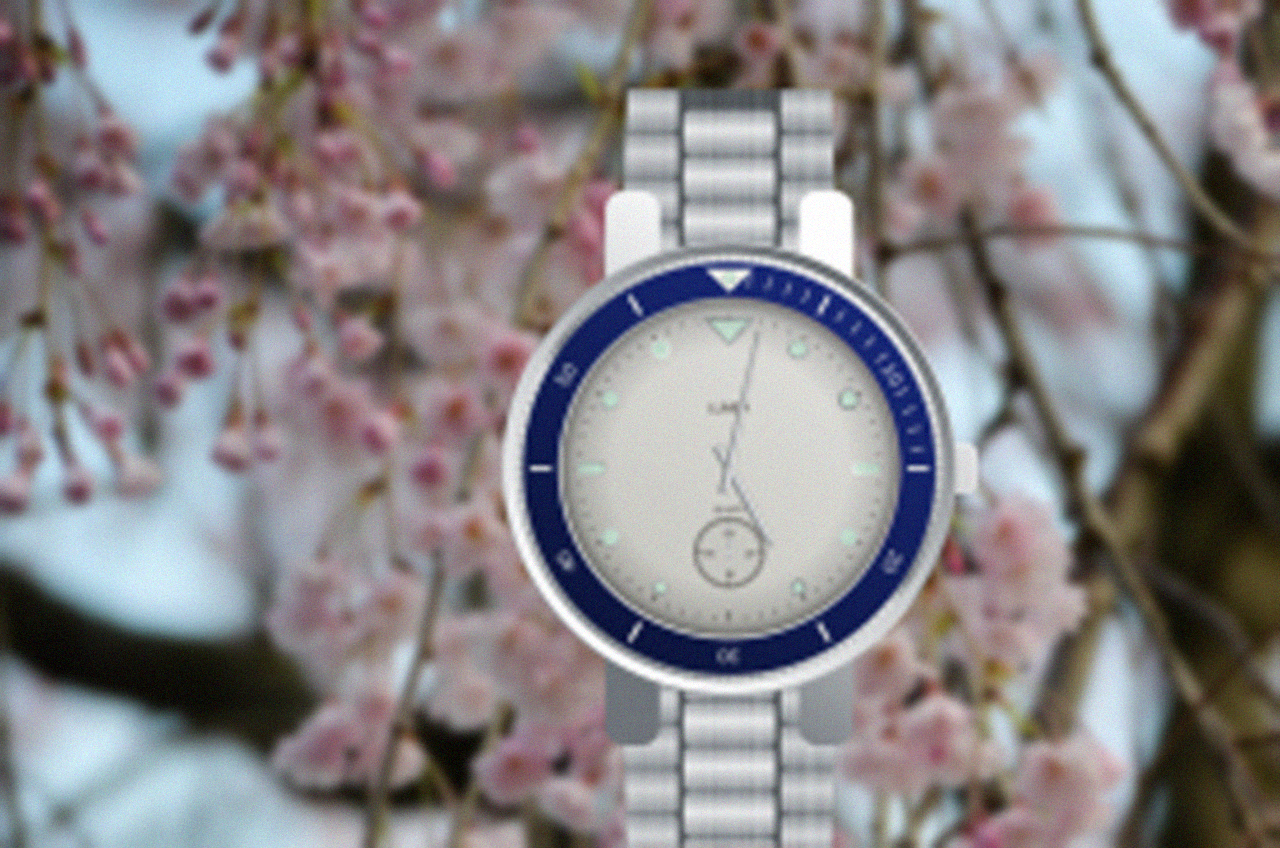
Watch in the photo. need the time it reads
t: 5:02
